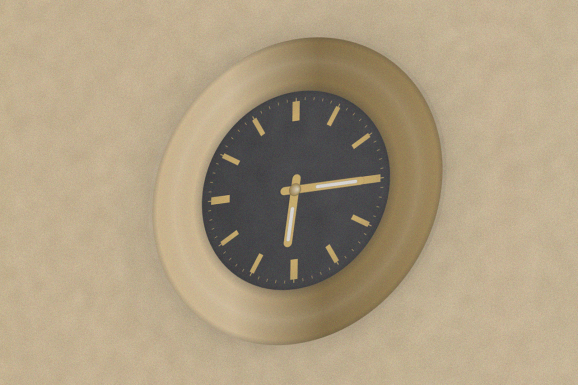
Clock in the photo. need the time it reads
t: 6:15
